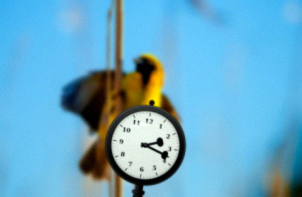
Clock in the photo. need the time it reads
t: 2:18
